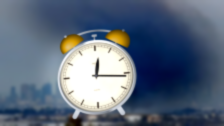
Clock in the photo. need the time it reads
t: 12:16
